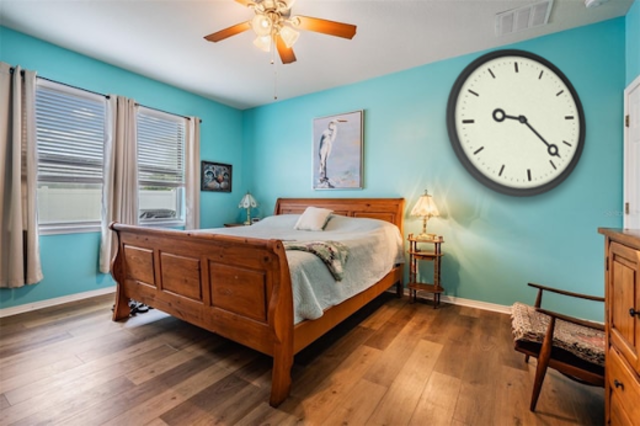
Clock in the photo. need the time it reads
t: 9:23
